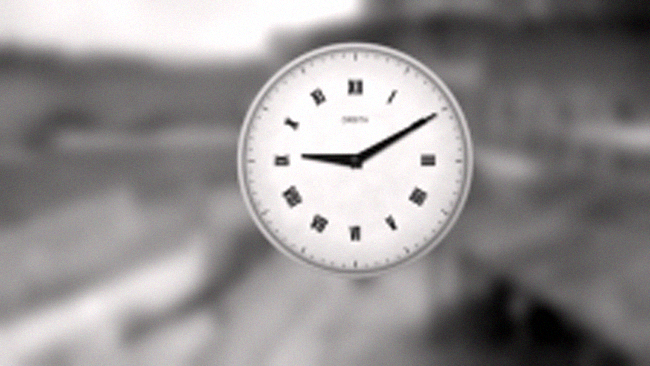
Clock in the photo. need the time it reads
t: 9:10
